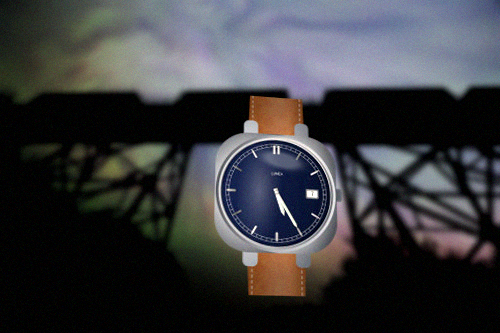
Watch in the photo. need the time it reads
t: 5:25
